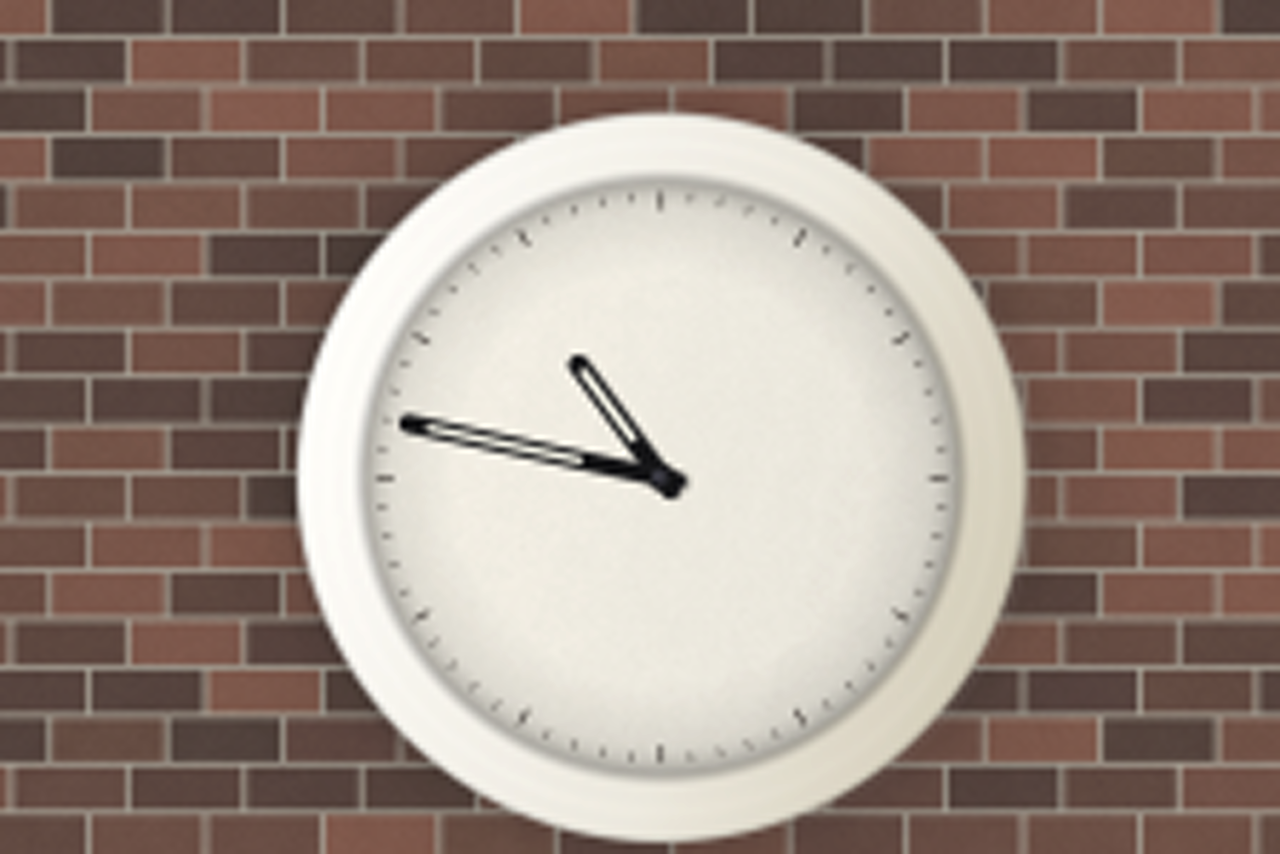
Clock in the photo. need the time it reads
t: 10:47
